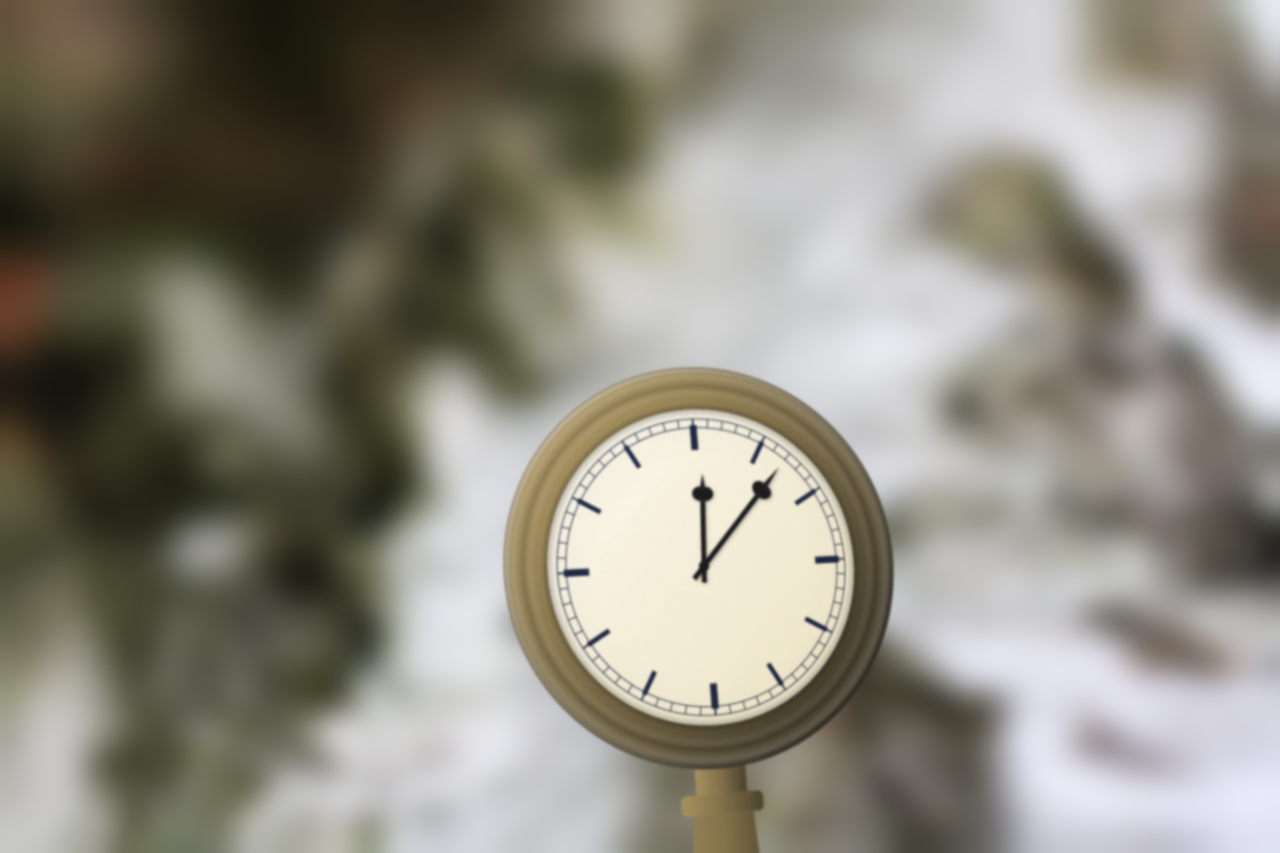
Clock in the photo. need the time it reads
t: 12:07
